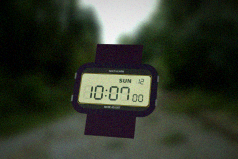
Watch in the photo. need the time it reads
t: 10:07:00
